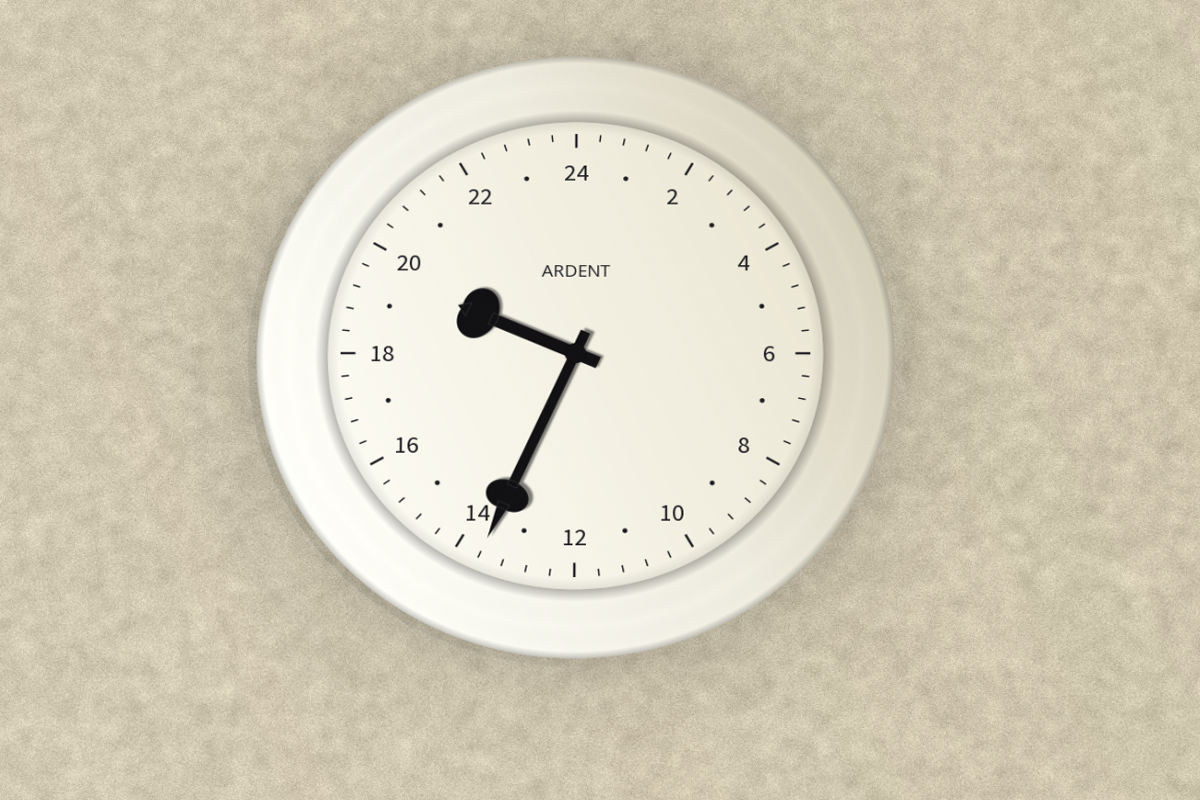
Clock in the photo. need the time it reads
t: 19:34
